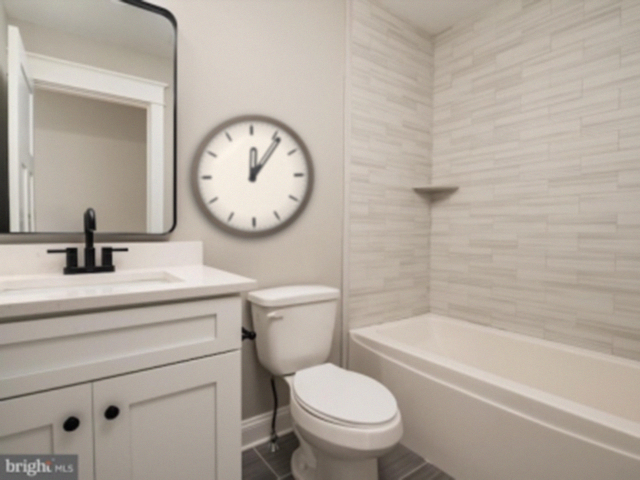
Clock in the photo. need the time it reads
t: 12:06
